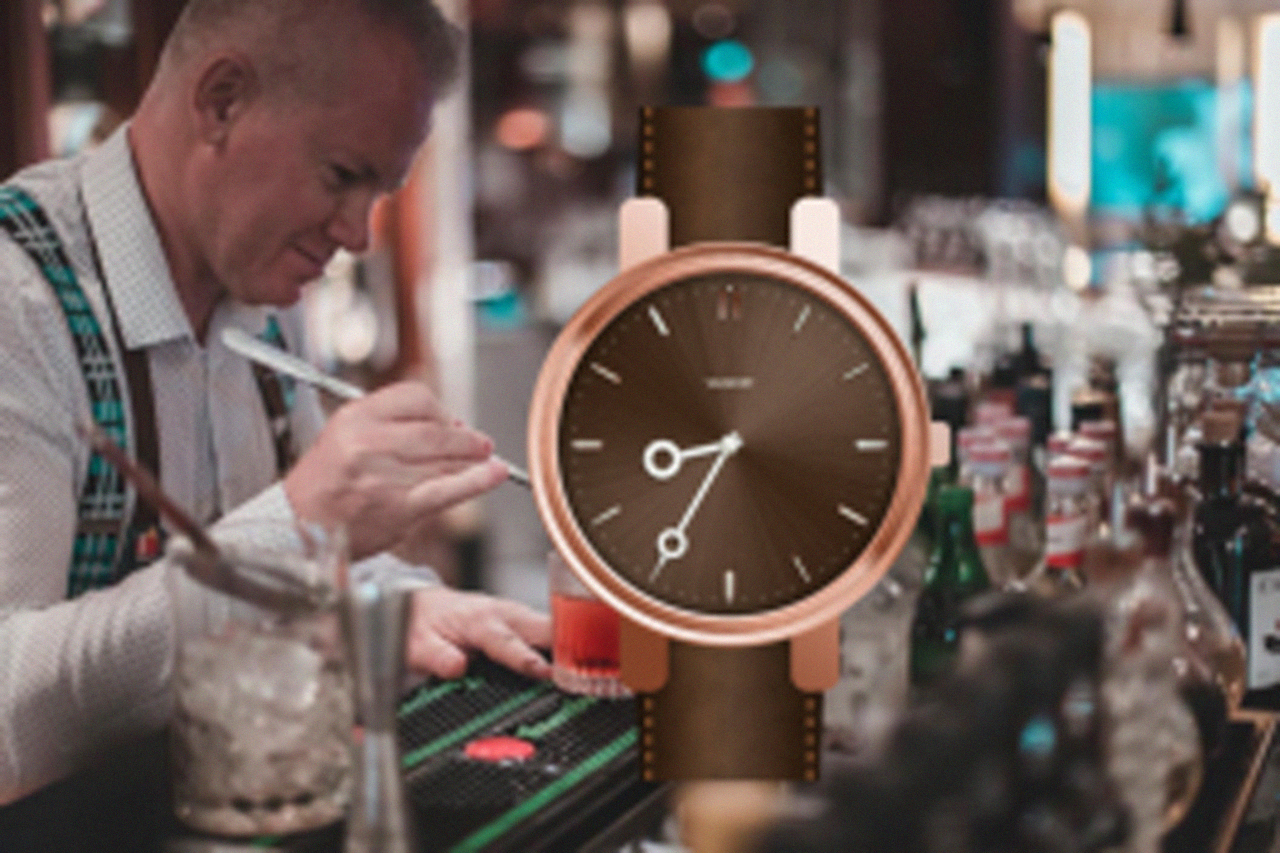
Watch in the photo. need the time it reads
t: 8:35
